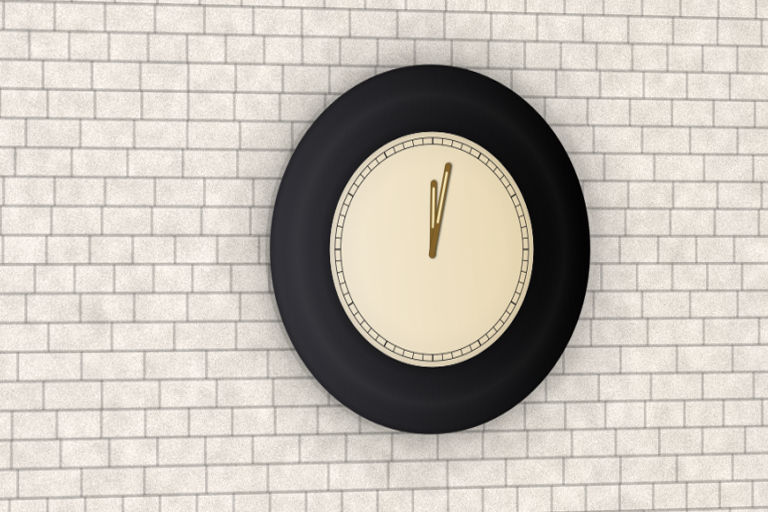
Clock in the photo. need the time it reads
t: 12:02
